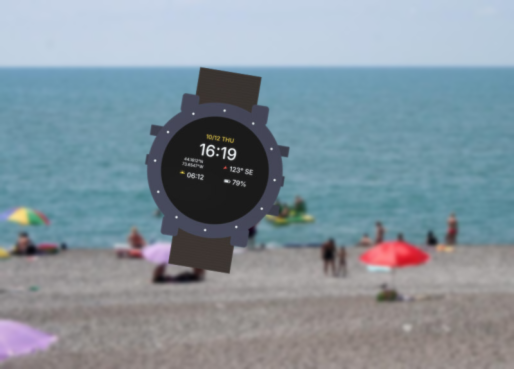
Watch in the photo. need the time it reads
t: 16:19
